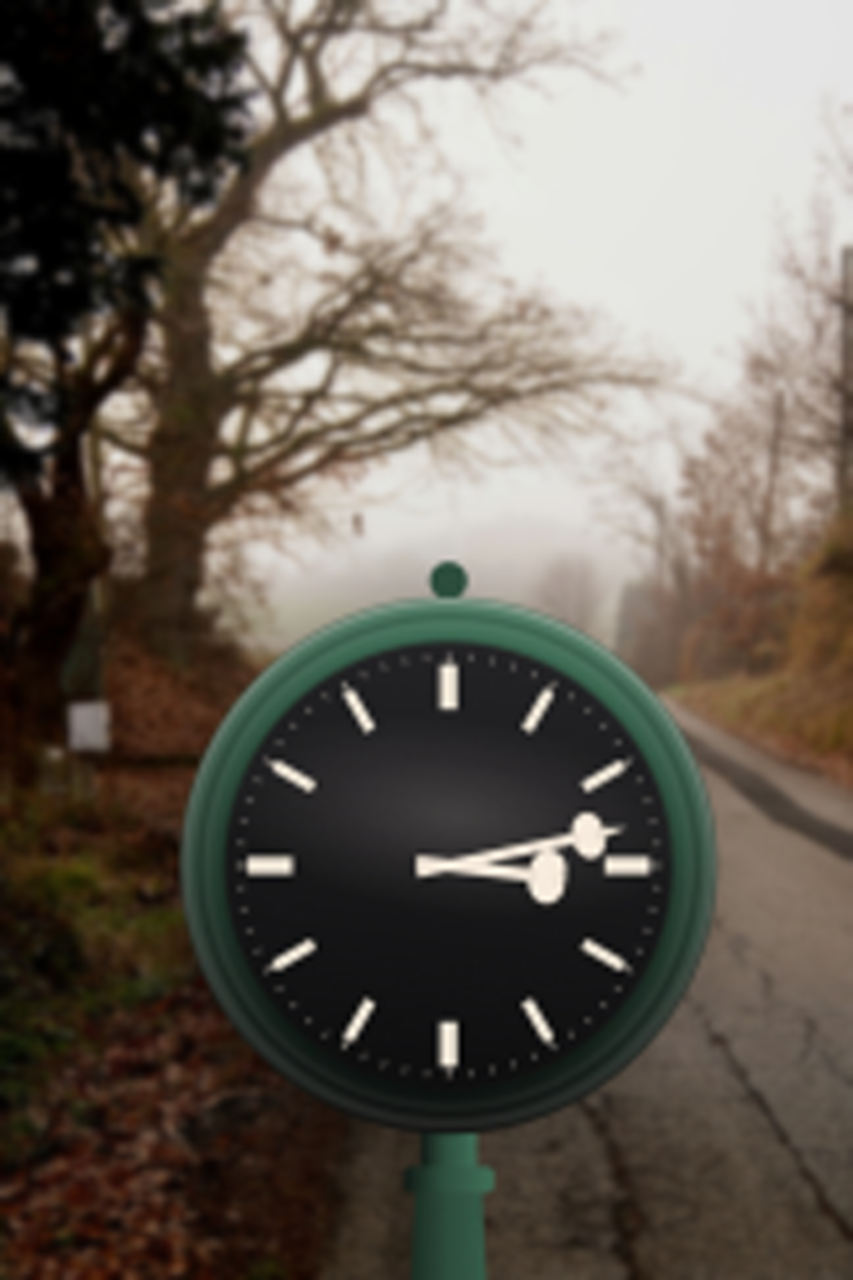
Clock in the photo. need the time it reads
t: 3:13
